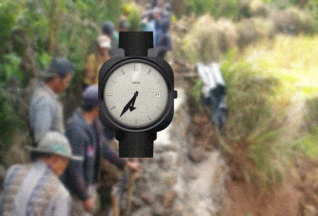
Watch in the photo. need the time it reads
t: 6:36
